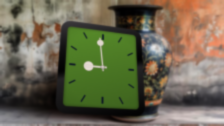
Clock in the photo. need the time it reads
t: 8:59
